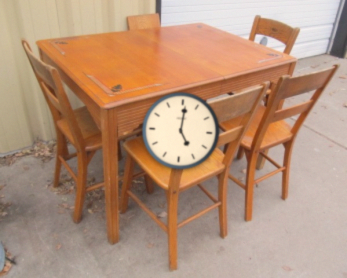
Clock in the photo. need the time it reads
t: 5:01
